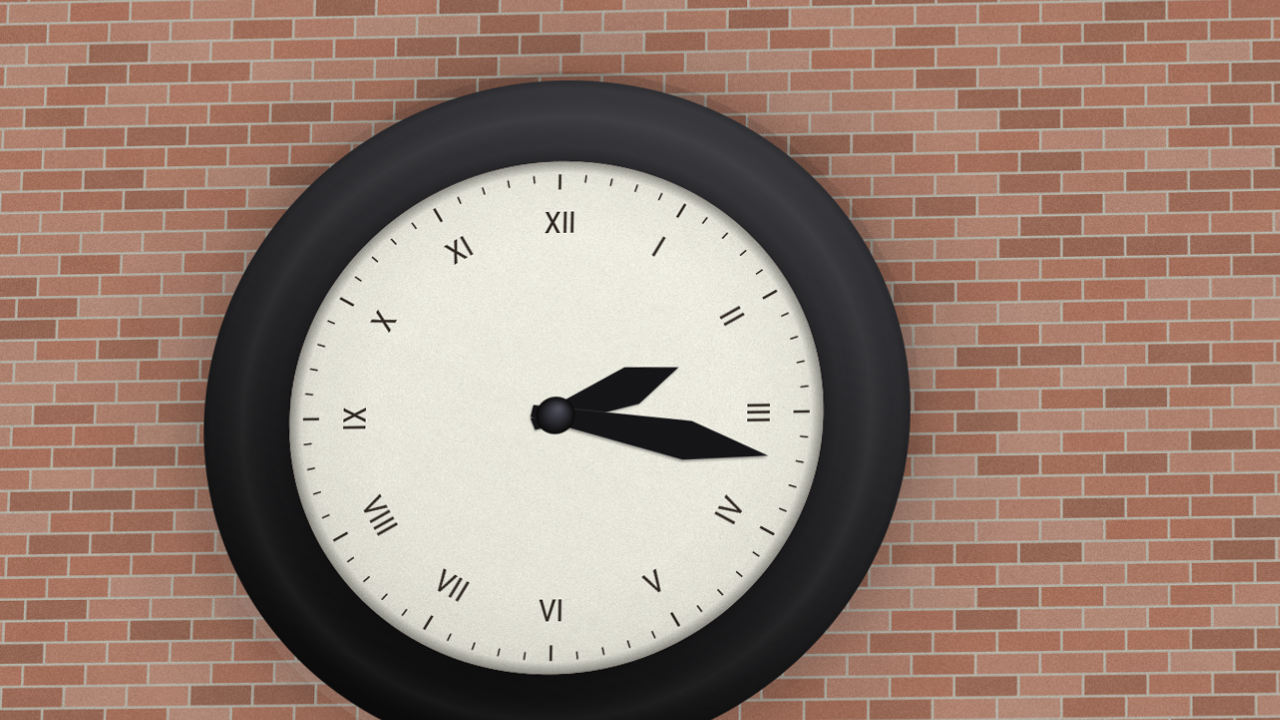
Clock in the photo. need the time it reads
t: 2:17
